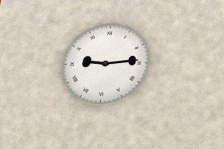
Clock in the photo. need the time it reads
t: 9:14
